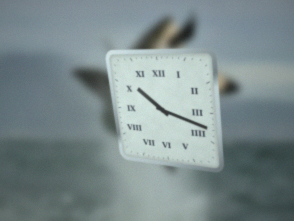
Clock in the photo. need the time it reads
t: 10:18
